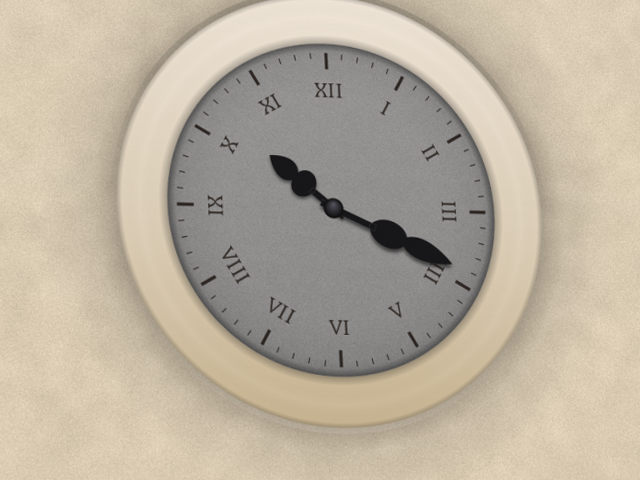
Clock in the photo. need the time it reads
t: 10:19
